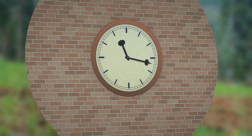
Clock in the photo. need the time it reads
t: 11:17
